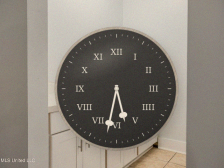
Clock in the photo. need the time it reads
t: 5:32
